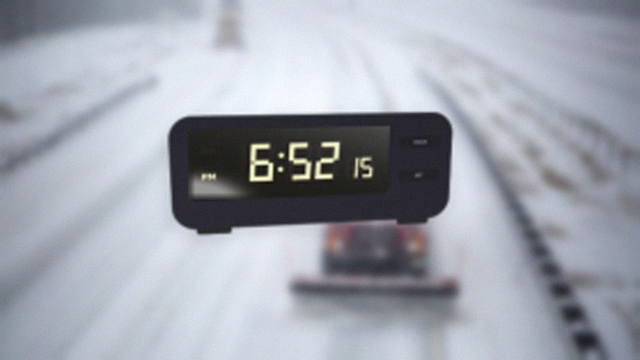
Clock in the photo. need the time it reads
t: 6:52:15
